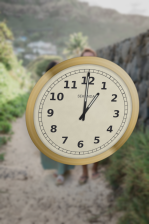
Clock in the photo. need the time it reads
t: 1:00
